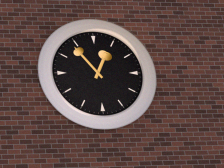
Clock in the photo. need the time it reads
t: 12:54
